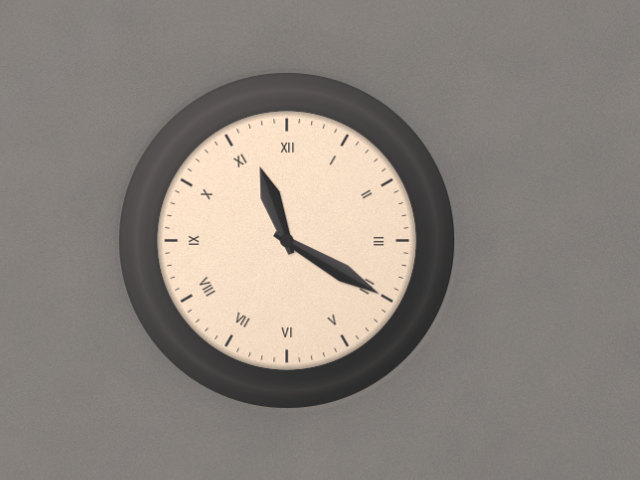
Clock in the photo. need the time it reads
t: 11:20
